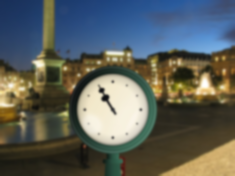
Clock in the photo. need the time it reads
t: 10:55
